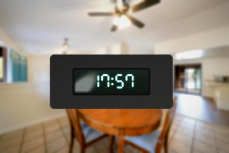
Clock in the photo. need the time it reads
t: 17:57
